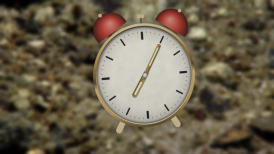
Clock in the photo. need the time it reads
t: 7:05
